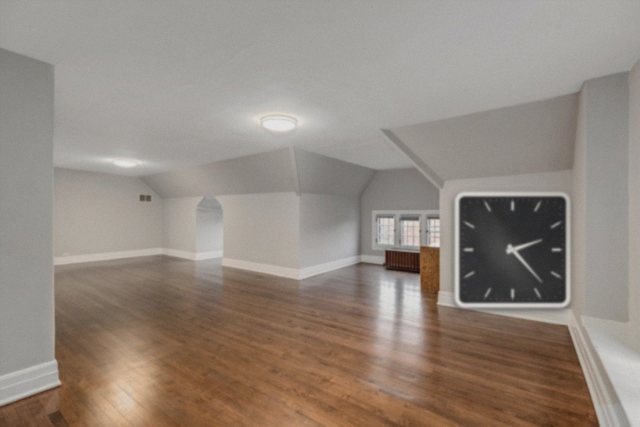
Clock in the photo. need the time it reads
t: 2:23
